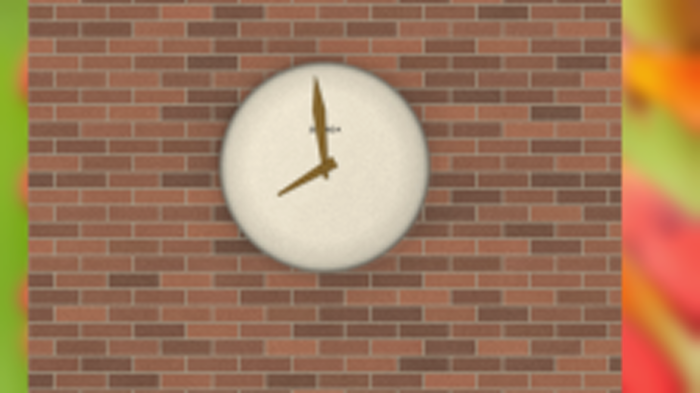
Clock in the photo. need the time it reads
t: 7:59
